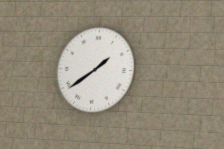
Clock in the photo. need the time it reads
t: 1:39
